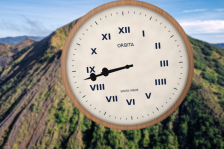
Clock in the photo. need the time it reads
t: 8:43
